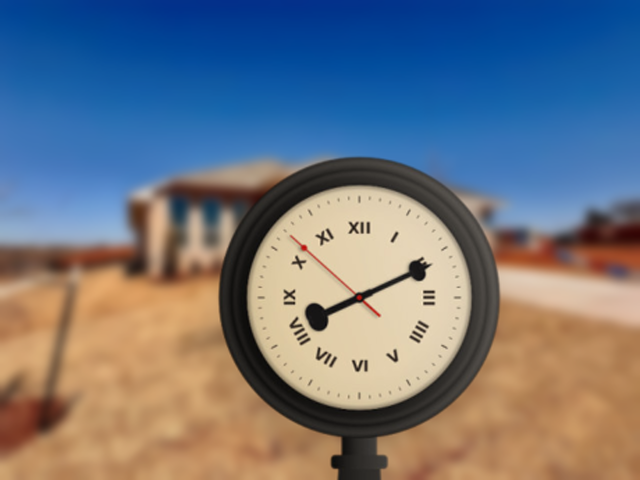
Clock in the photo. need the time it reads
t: 8:10:52
